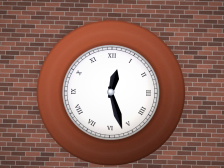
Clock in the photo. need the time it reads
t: 12:27
